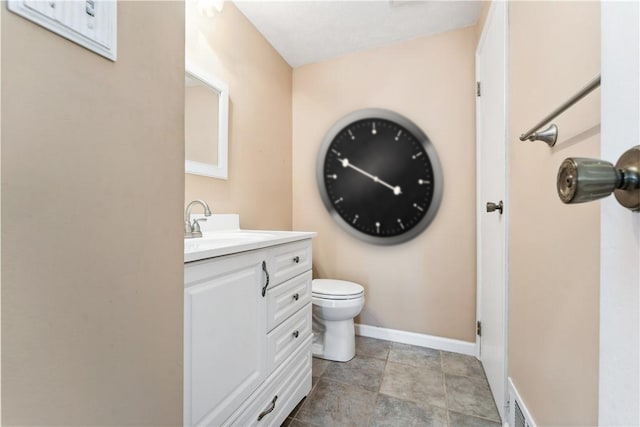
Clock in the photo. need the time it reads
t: 3:49
